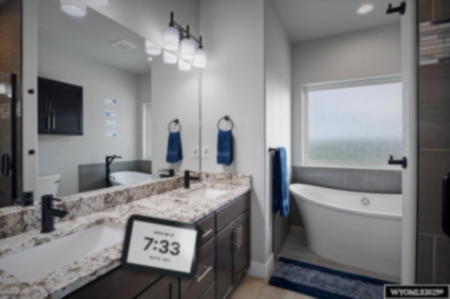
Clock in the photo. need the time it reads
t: 7:33
